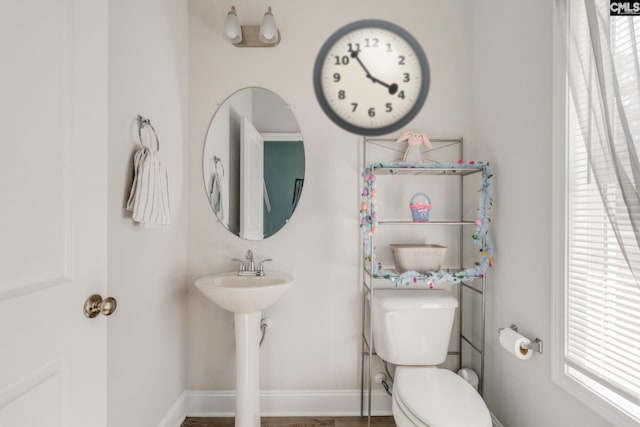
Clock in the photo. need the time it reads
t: 3:54
